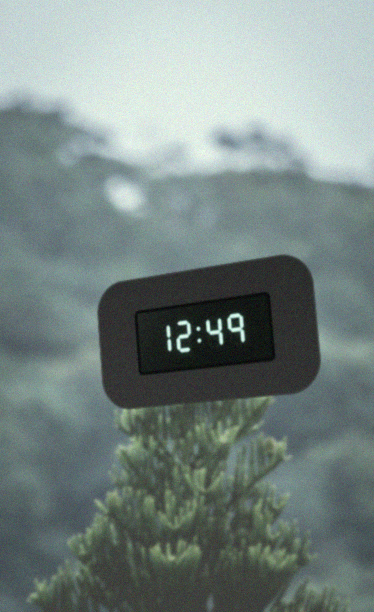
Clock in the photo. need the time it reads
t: 12:49
